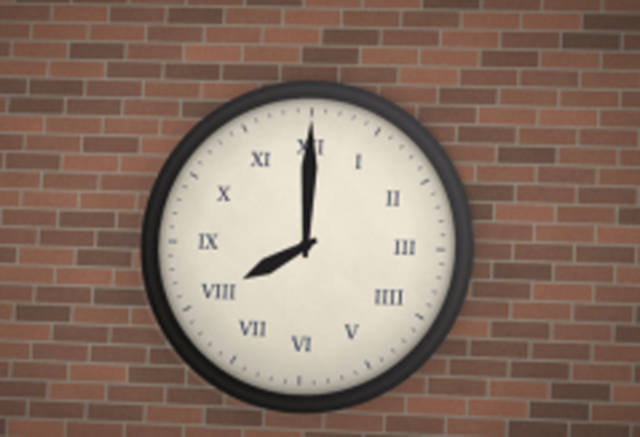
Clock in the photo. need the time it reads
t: 8:00
